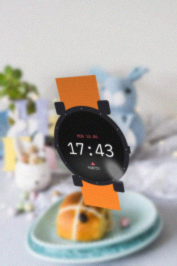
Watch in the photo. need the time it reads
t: 17:43
